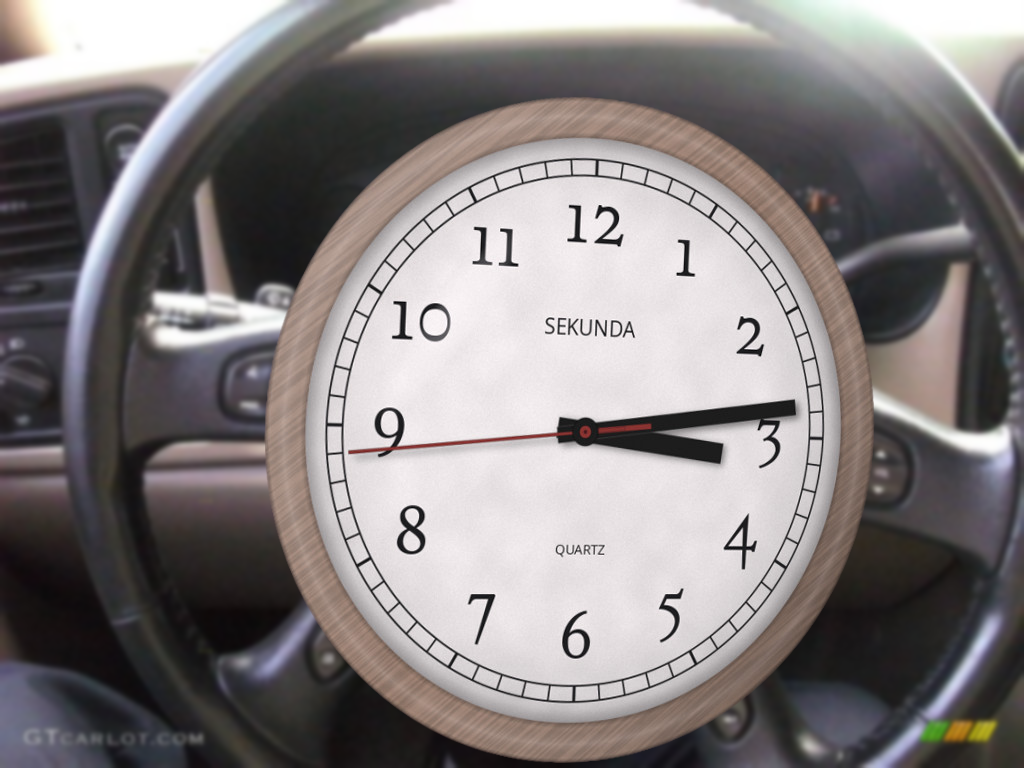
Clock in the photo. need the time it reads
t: 3:13:44
